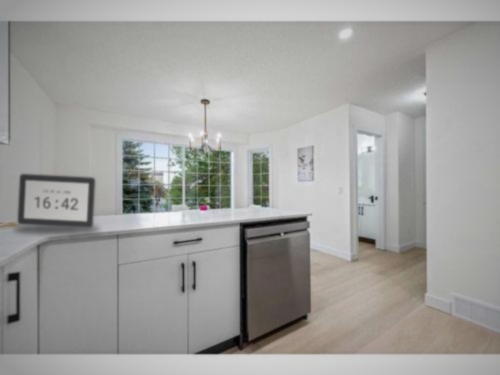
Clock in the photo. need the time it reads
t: 16:42
